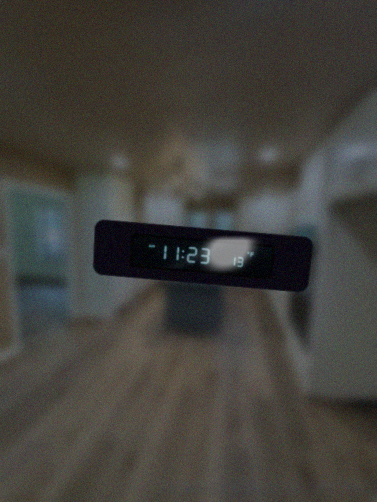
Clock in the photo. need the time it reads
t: 11:23
